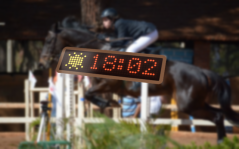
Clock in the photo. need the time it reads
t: 18:02
